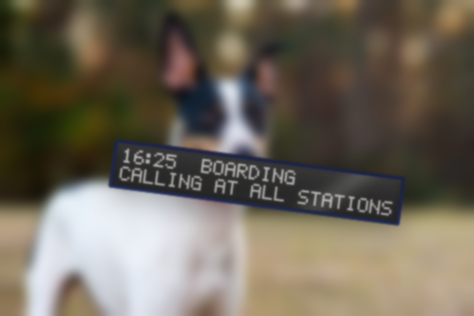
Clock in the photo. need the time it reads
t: 16:25
